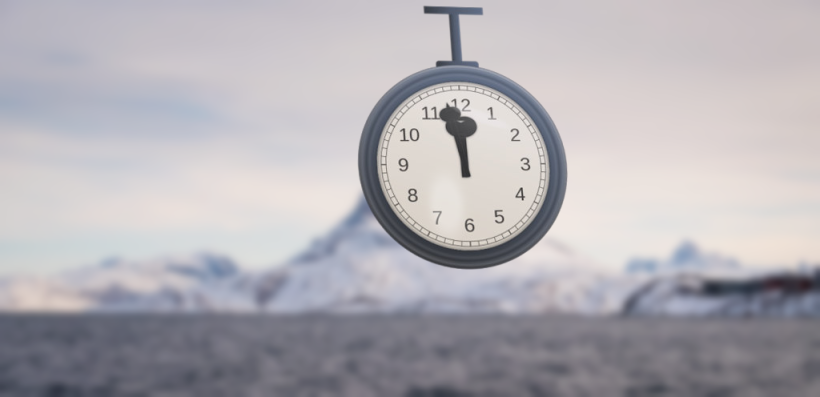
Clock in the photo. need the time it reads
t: 11:58
